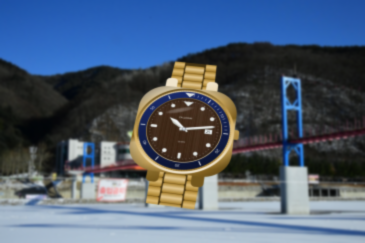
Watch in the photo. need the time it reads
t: 10:13
